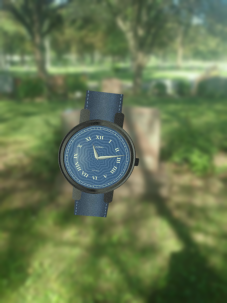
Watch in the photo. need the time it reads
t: 11:13
